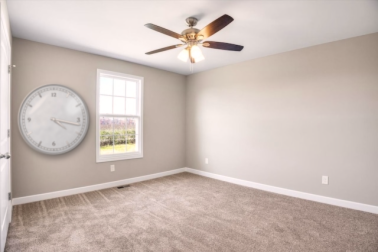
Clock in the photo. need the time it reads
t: 4:17
